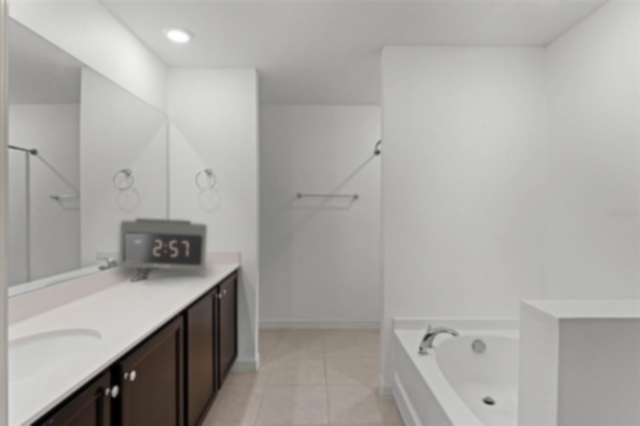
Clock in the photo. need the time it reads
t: 2:57
